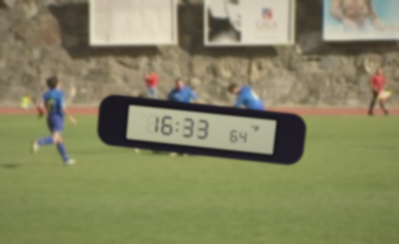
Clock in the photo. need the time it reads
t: 16:33
